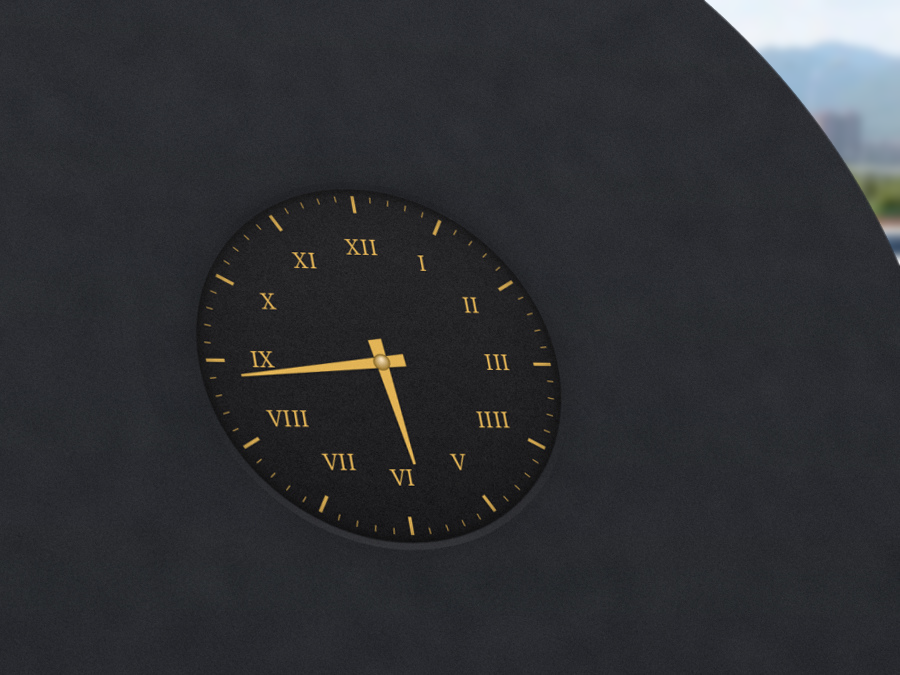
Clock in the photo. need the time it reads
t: 5:44
